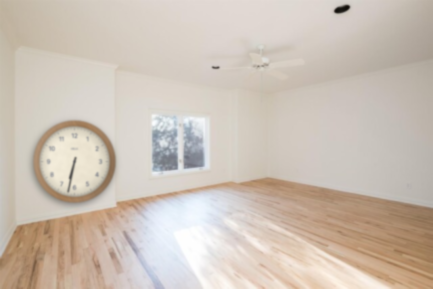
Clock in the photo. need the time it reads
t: 6:32
